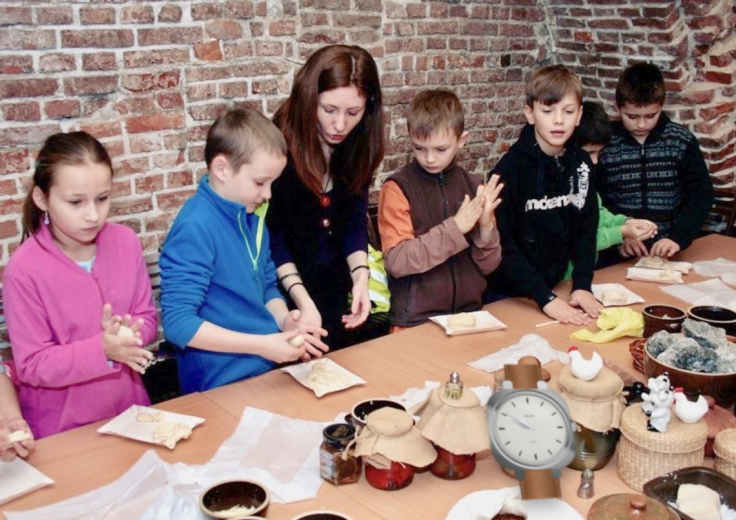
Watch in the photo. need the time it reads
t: 9:51
